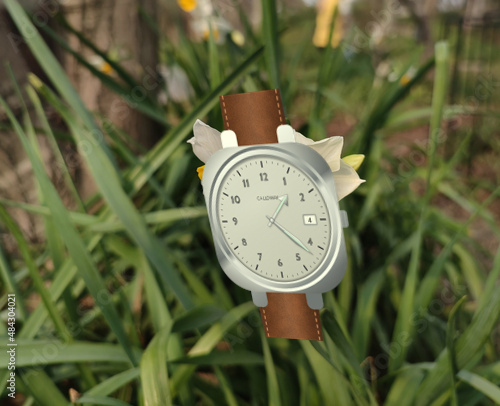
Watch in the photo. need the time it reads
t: 1:22
